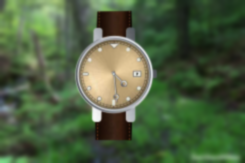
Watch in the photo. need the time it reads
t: 4:29
